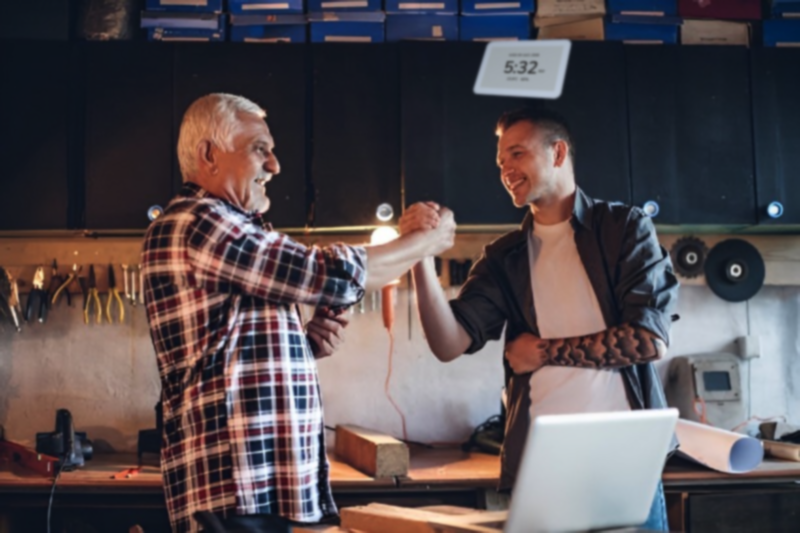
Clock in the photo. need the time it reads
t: 5:32
